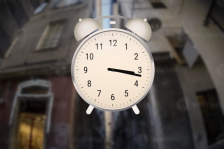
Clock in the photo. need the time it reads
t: 3:17
